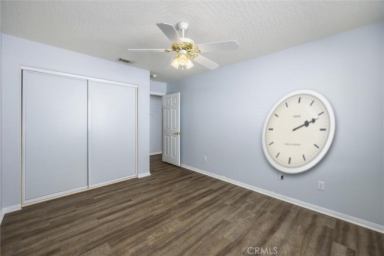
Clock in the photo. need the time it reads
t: 2:11
